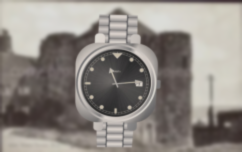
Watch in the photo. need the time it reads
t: 11:14
